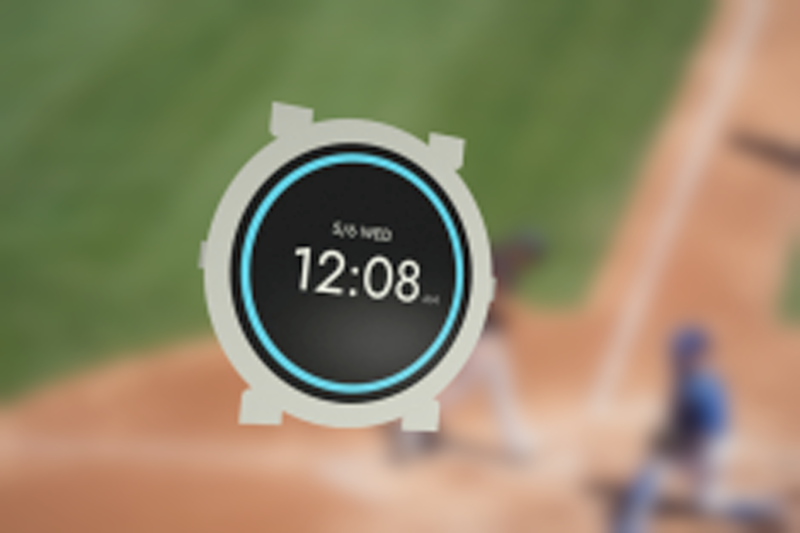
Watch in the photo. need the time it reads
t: 12:08
